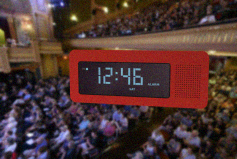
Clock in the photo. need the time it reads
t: 12:46
